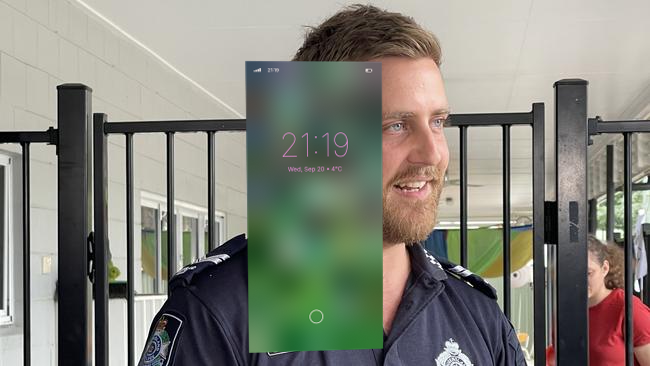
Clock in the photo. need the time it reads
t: 21:19
